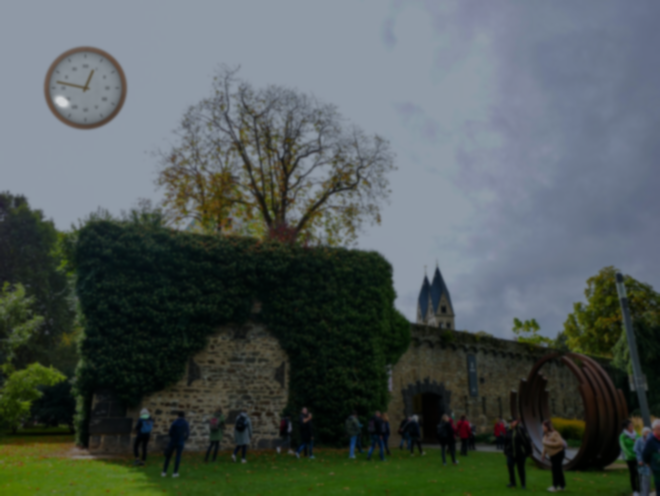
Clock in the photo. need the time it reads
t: 12:47
